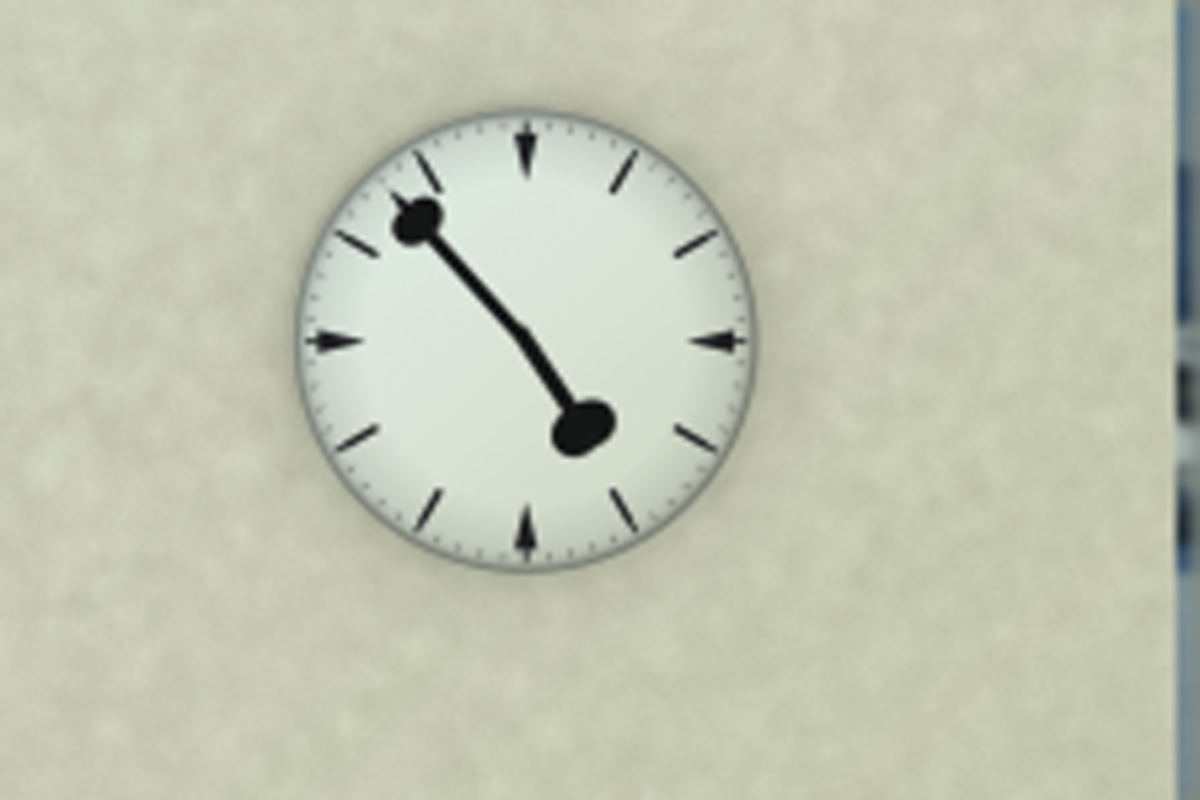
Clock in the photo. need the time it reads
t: 4:53
